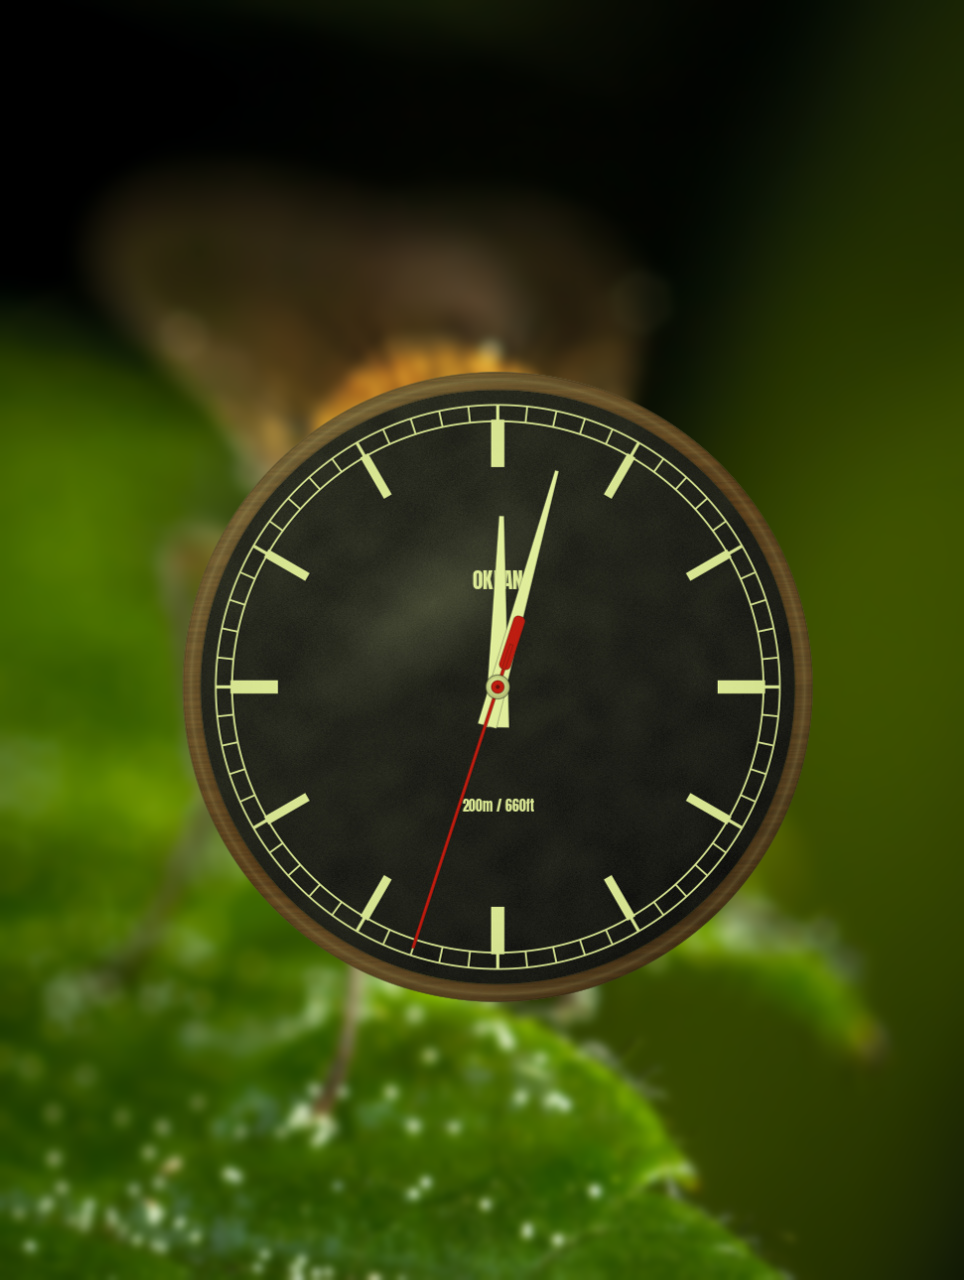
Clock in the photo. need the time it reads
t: 12:02:33
